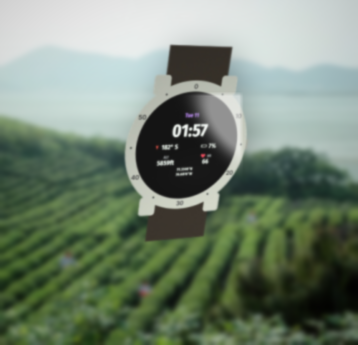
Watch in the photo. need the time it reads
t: 1:57
